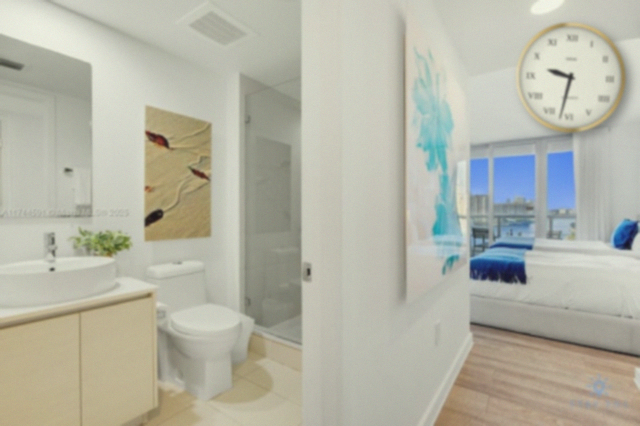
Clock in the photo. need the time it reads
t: 9:32
